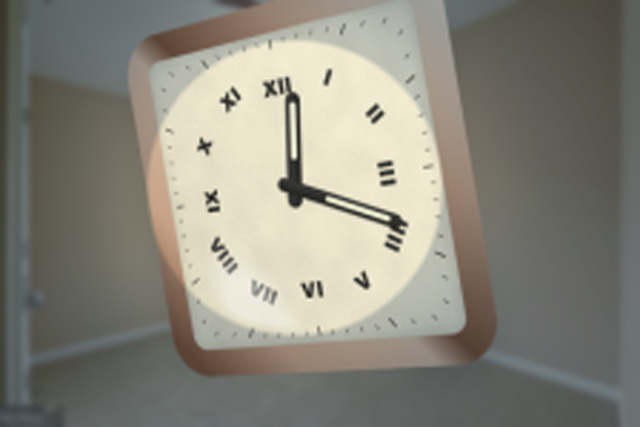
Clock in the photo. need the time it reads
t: 12:19
